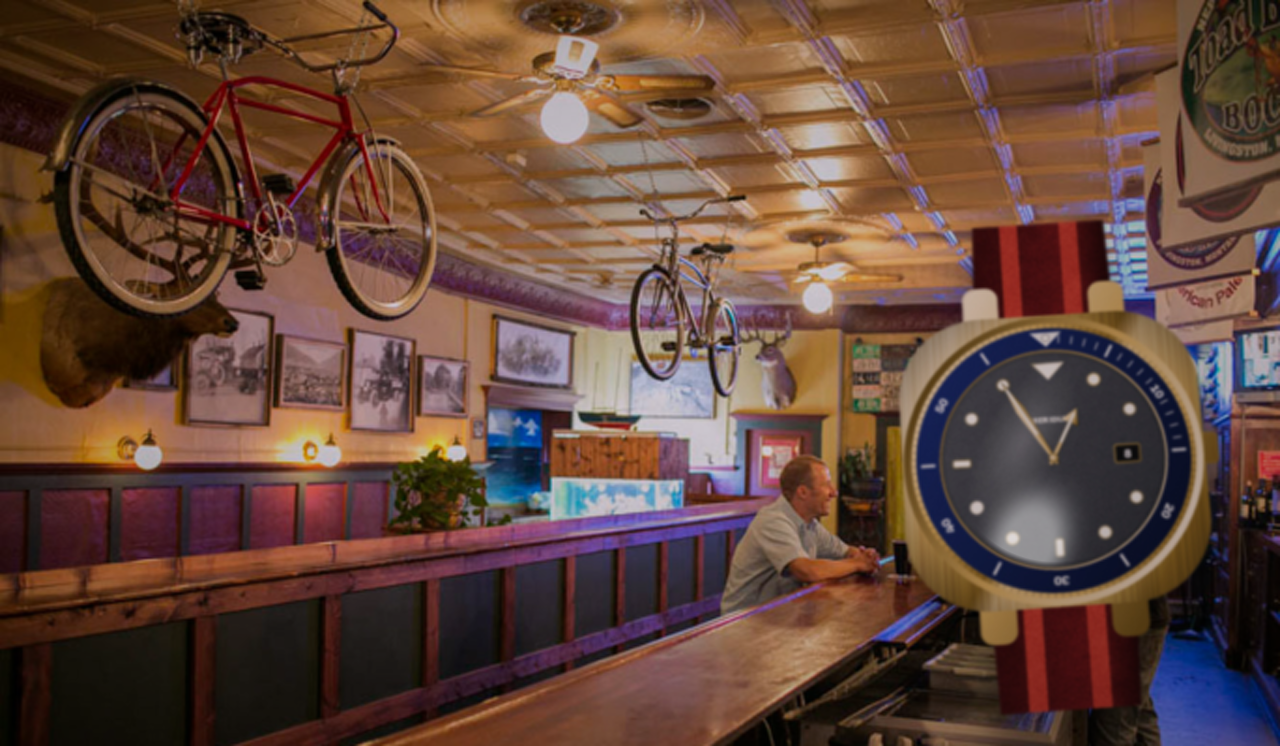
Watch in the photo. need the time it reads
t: 12:55
